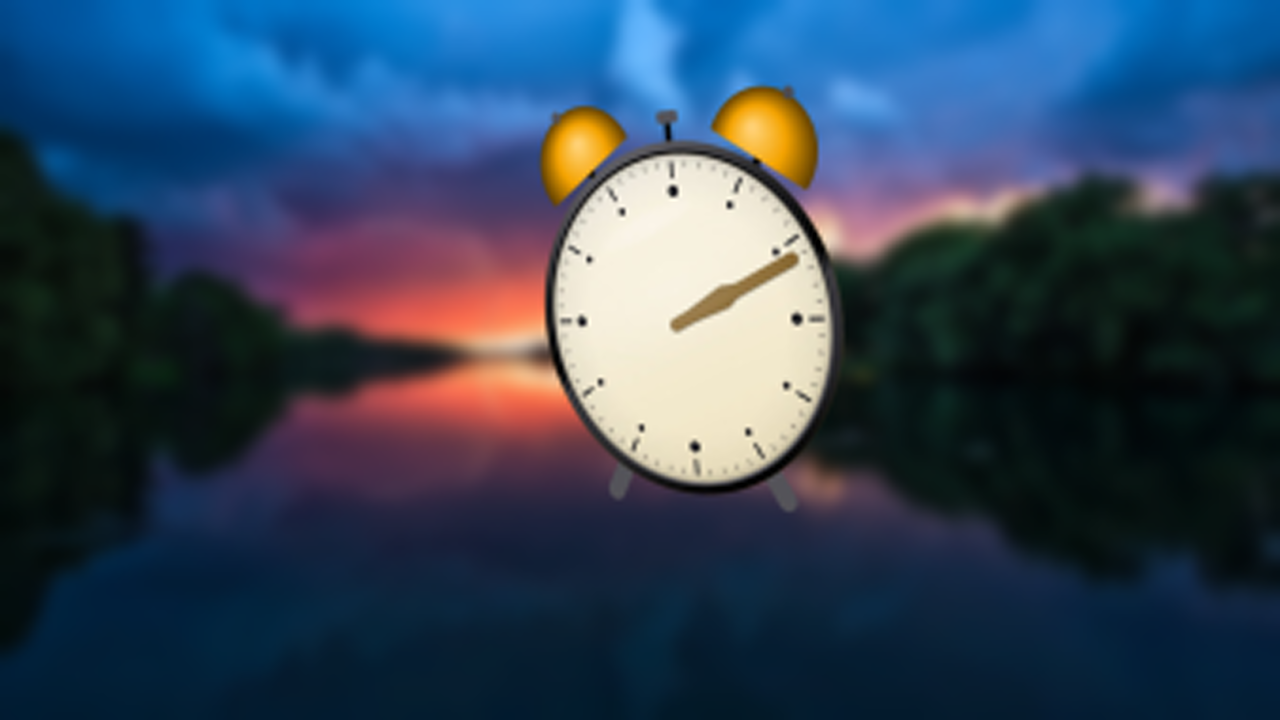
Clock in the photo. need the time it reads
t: 2:11
